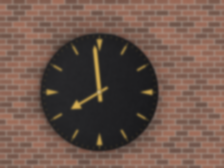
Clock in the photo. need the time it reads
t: 7:59
